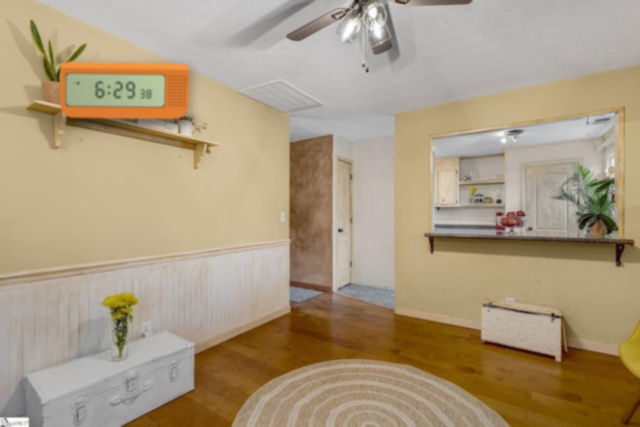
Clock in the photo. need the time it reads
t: 6:29
